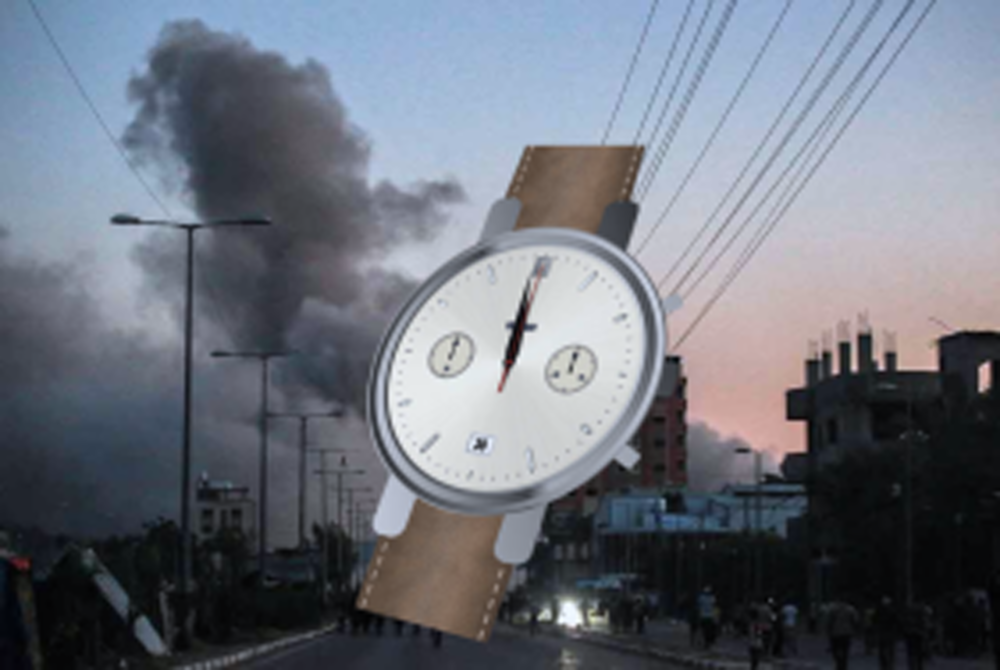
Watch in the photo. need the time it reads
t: 11:59
